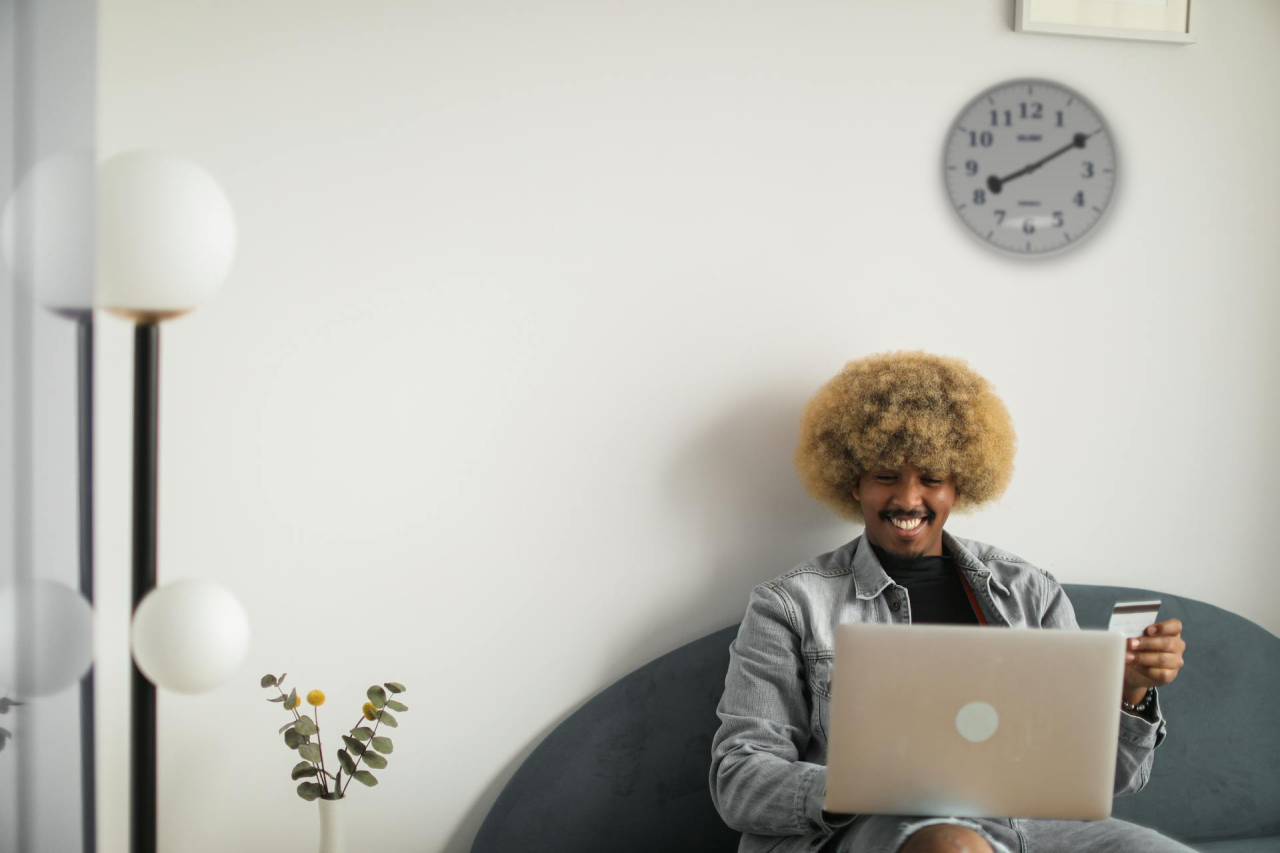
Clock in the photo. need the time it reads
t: 8:10
